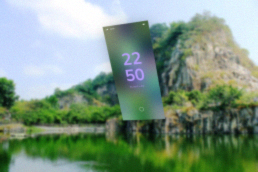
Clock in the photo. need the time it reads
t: 22:50
